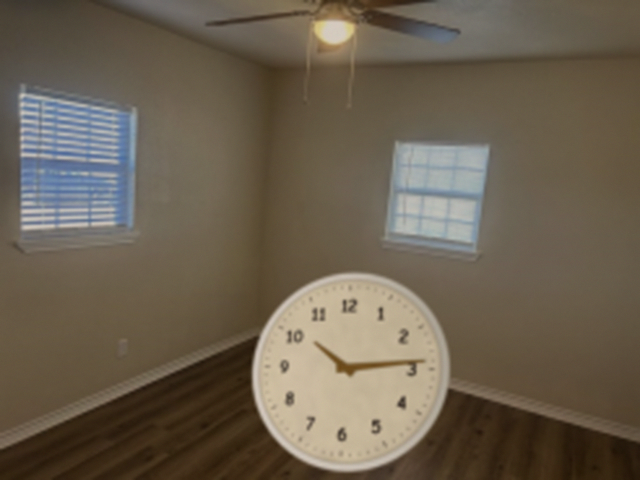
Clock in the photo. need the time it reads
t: 10:14
